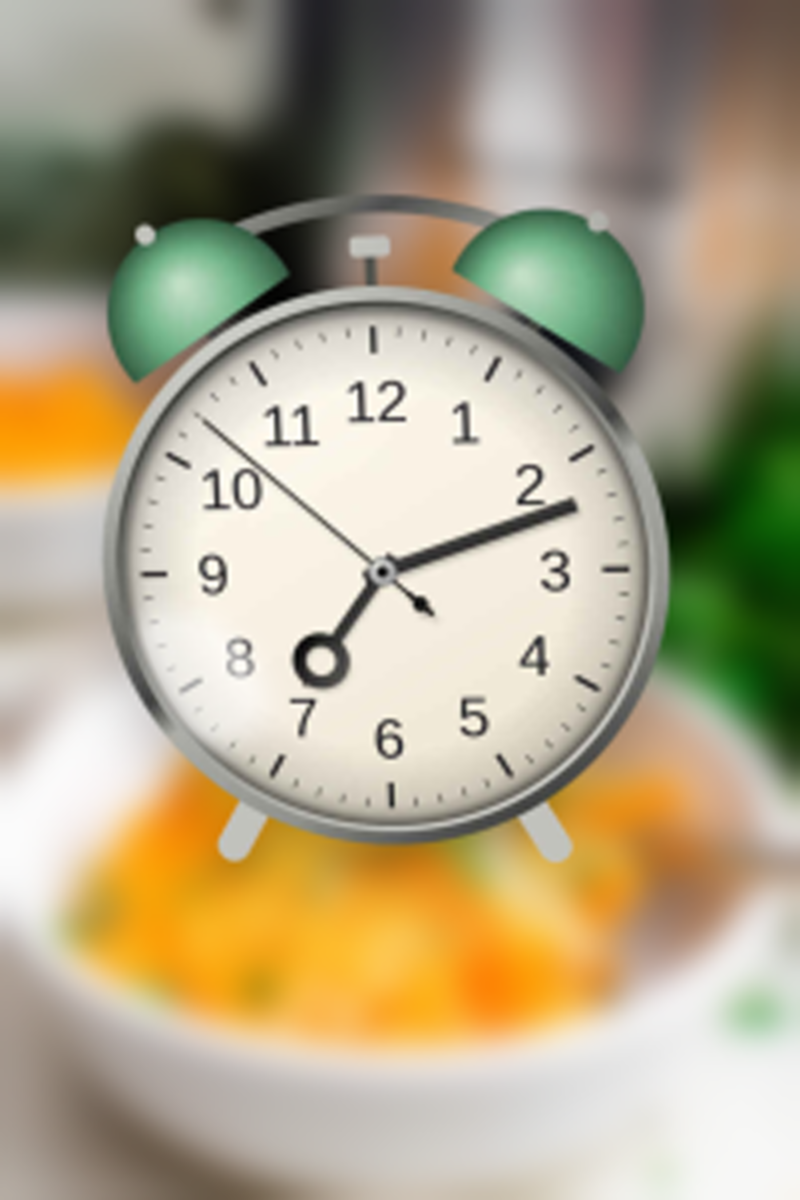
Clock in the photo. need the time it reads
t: 7:11:52
